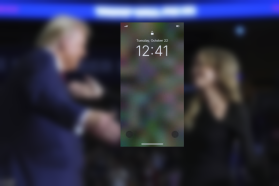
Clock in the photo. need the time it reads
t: 12:41
